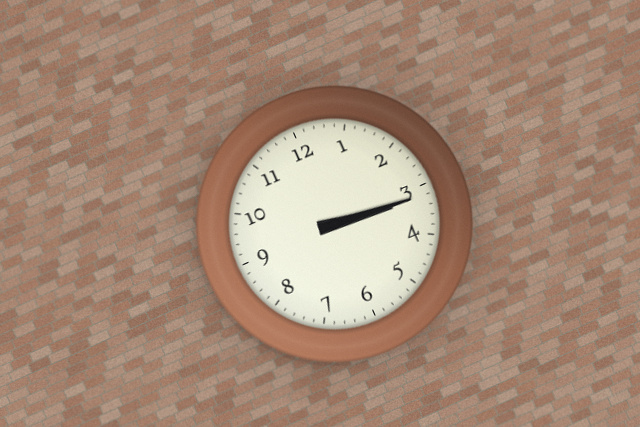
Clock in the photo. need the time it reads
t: 3:16
